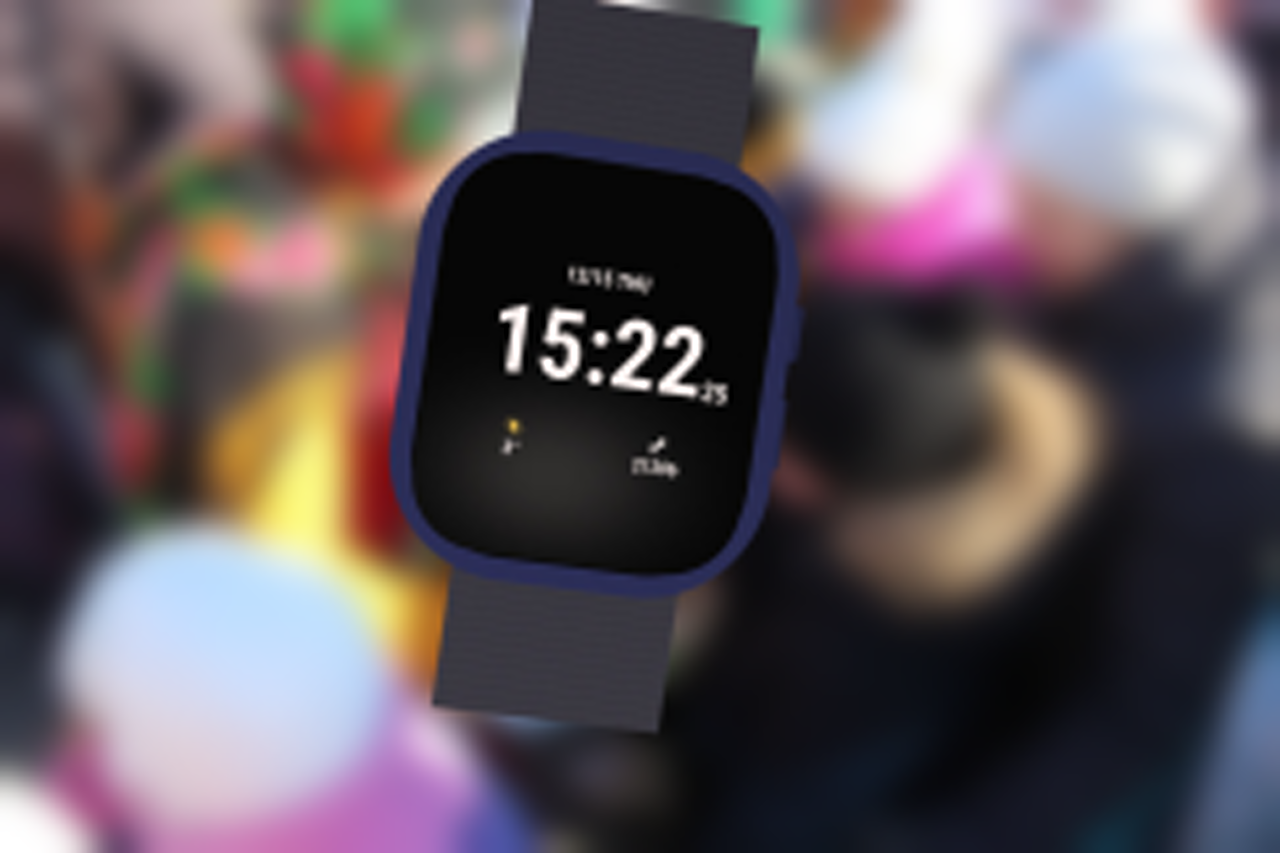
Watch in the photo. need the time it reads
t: 15:22
